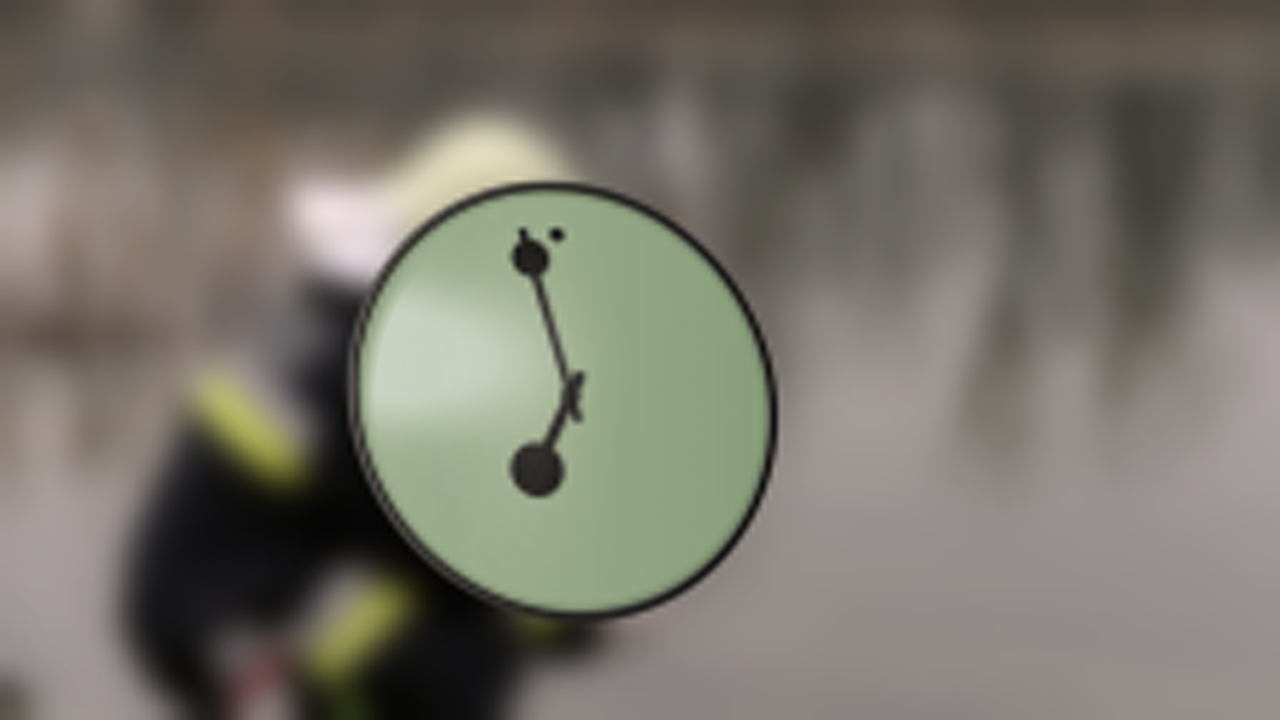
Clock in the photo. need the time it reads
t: 6:58
